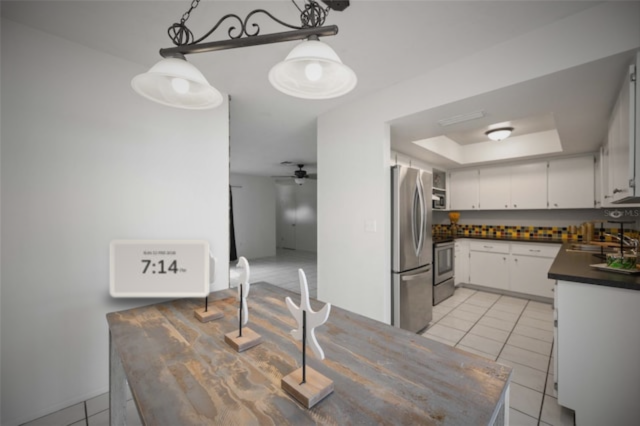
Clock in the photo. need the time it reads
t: 7:14
